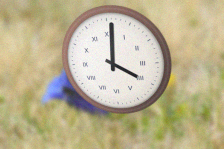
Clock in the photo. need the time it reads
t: 4:01
